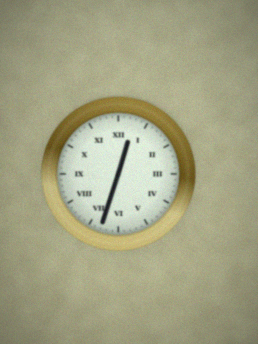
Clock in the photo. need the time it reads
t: 12:33
